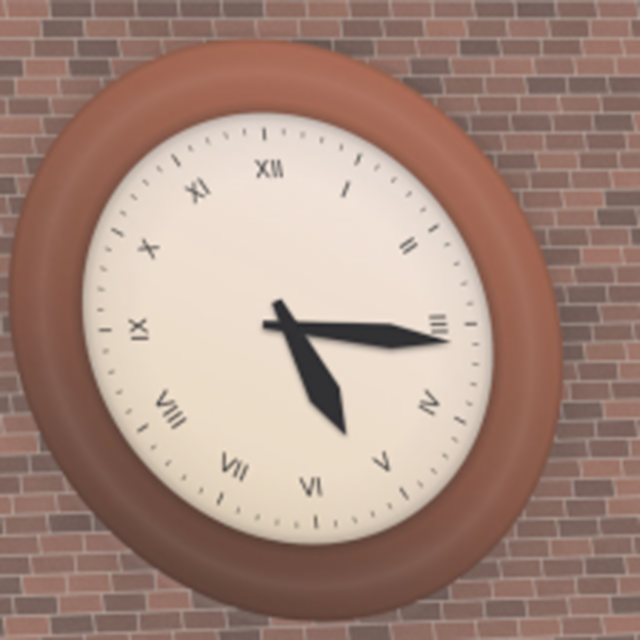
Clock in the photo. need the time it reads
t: 5:16
